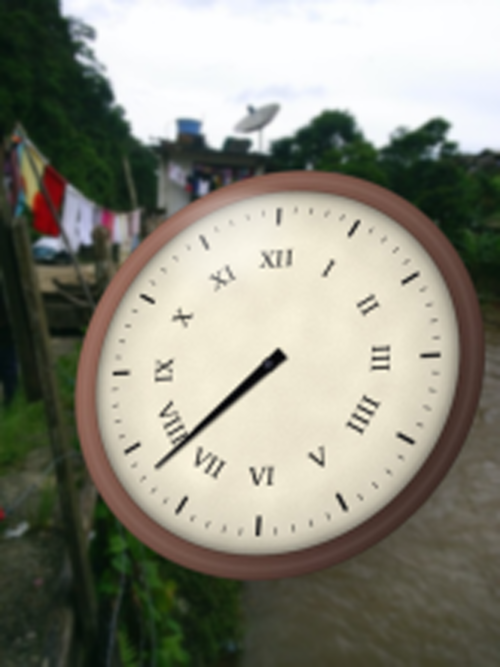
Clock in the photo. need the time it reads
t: 7:38
